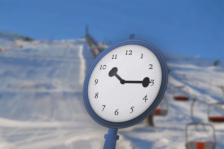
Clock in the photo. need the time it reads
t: 10:15
